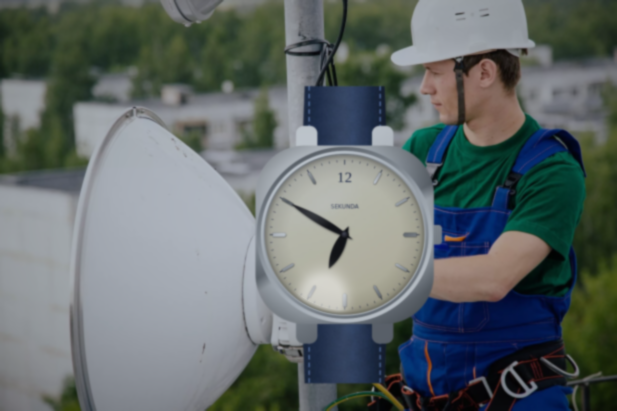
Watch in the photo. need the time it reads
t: 6:50
